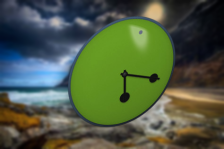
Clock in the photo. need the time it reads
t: 5:15
